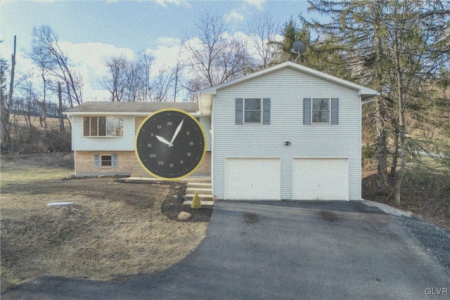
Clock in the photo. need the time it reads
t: 10:05
